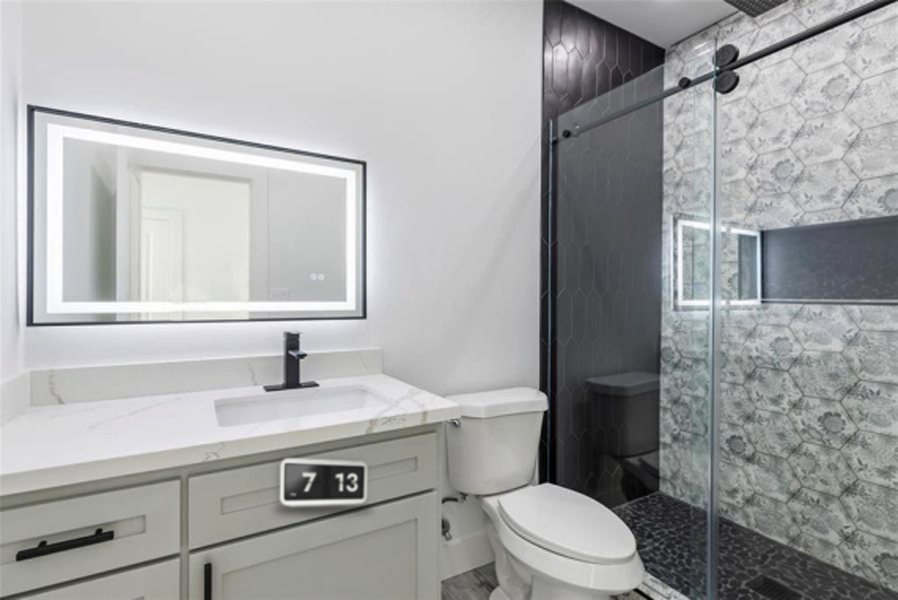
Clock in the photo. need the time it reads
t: 7:13
